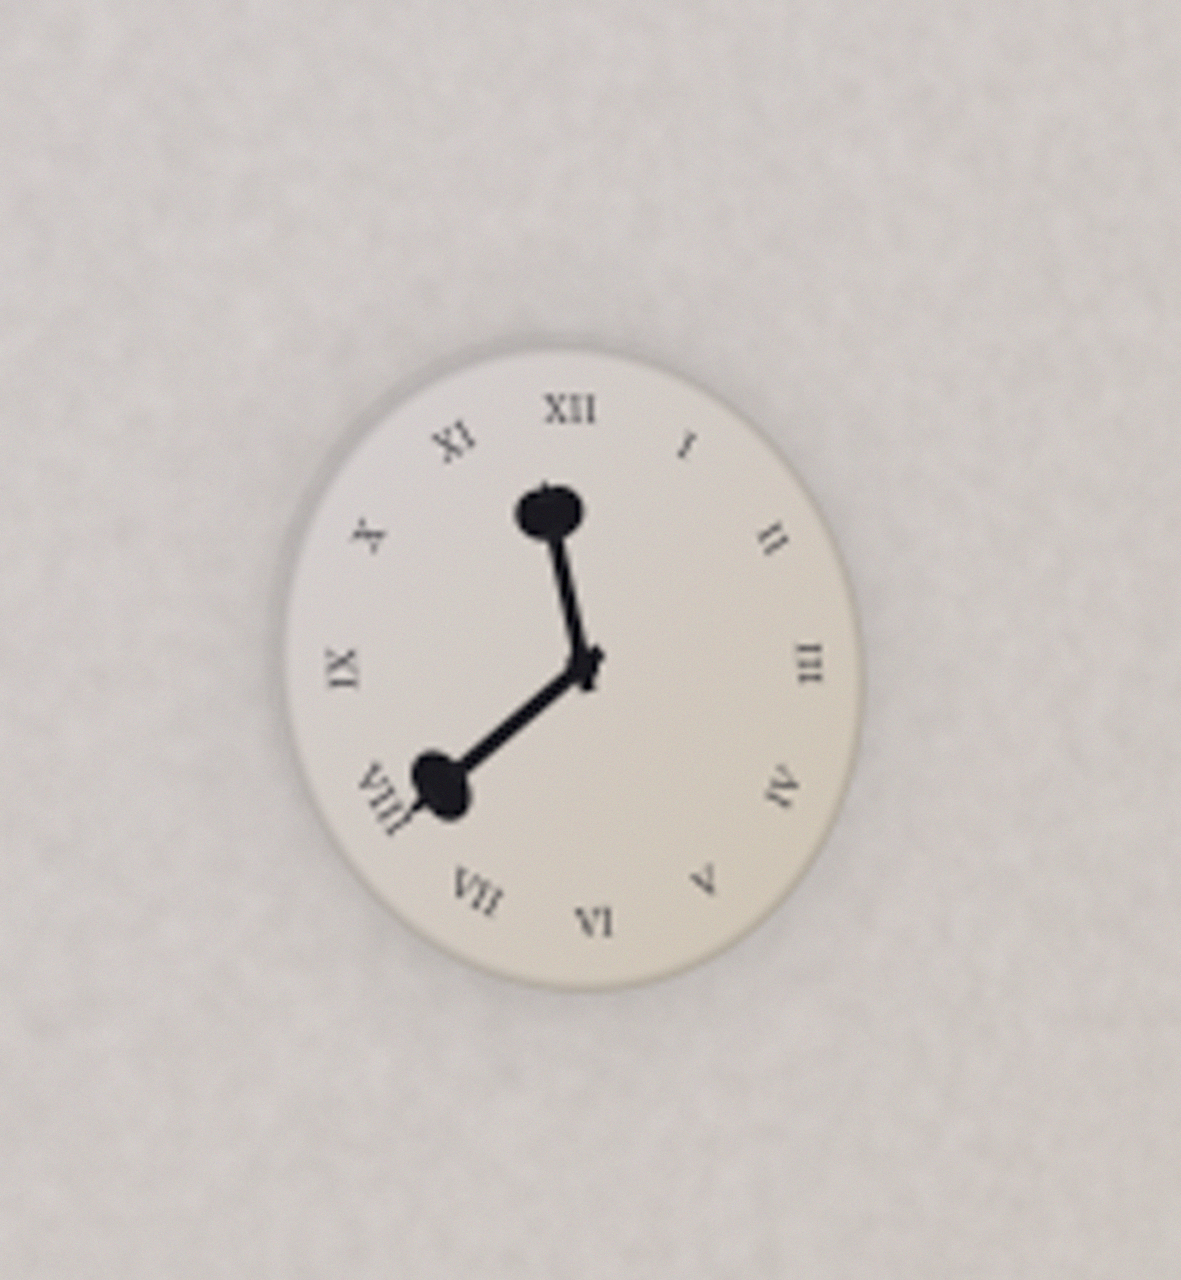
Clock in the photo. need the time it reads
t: 11:39
